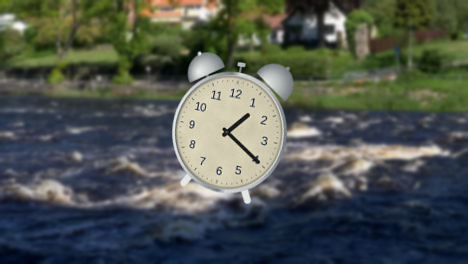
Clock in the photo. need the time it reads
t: 1:20
